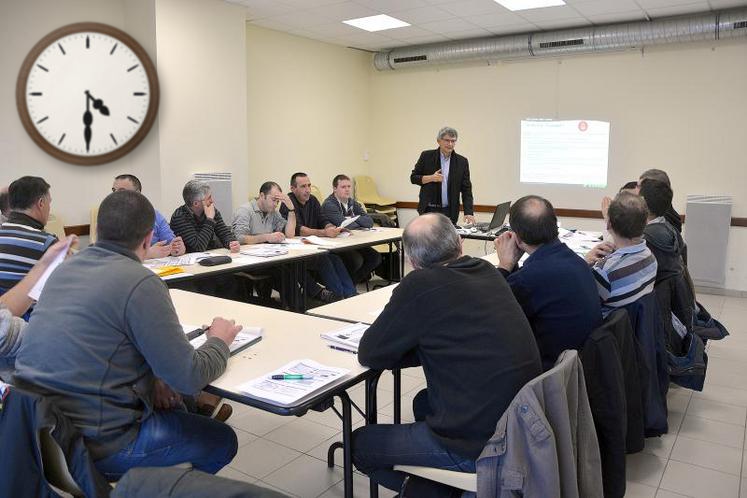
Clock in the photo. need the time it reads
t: 4:30
